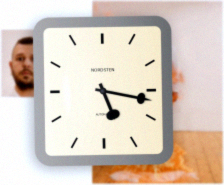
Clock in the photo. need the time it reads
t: 5:17
